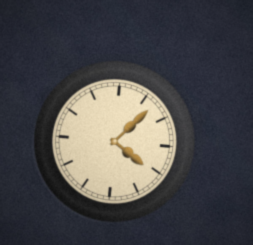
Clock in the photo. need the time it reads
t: 4:07
